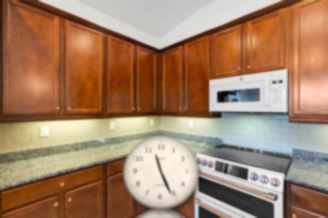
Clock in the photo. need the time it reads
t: 11:26
